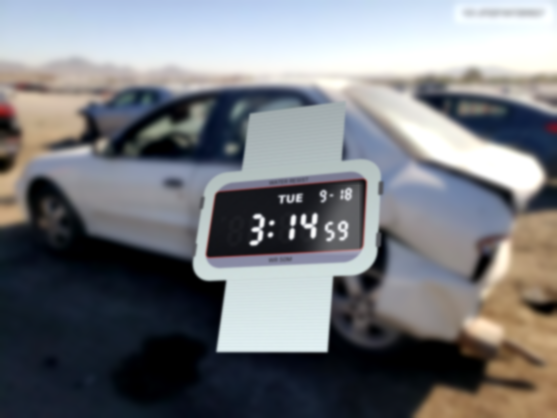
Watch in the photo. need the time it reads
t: 3:14:59
